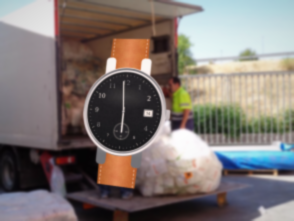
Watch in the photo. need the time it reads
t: 5:59
